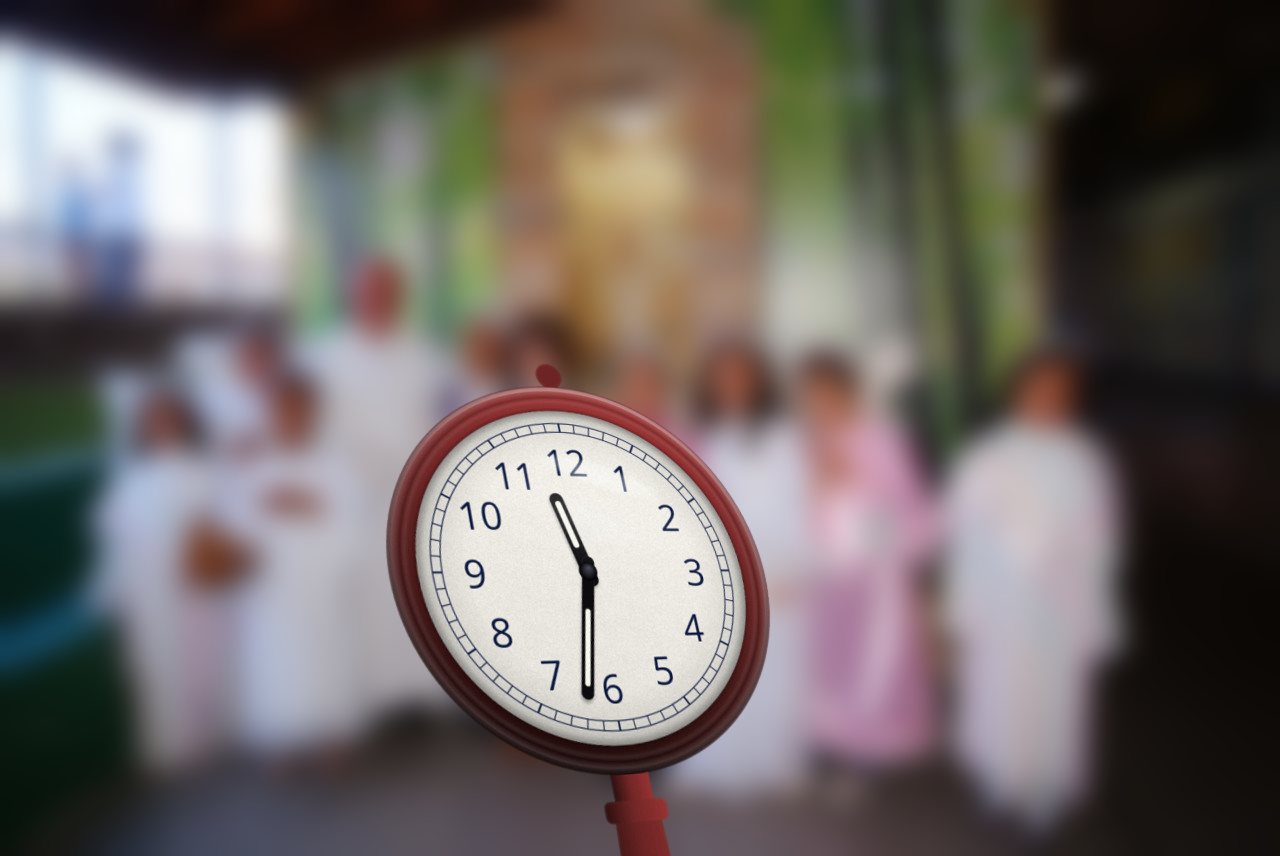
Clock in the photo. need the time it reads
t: 11:32
